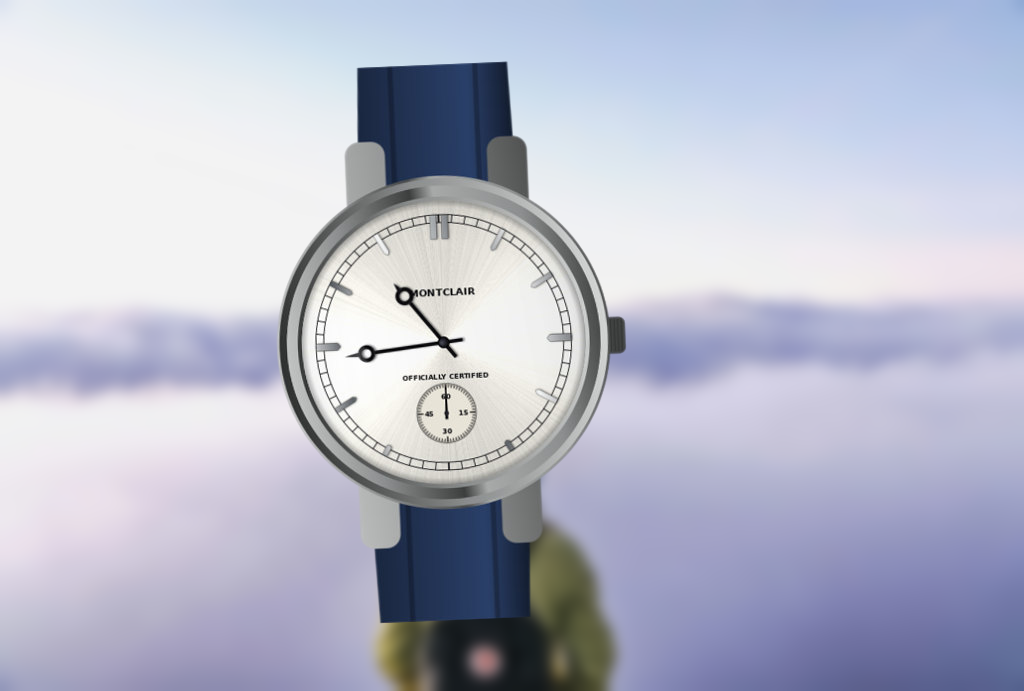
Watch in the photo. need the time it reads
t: 10:44
